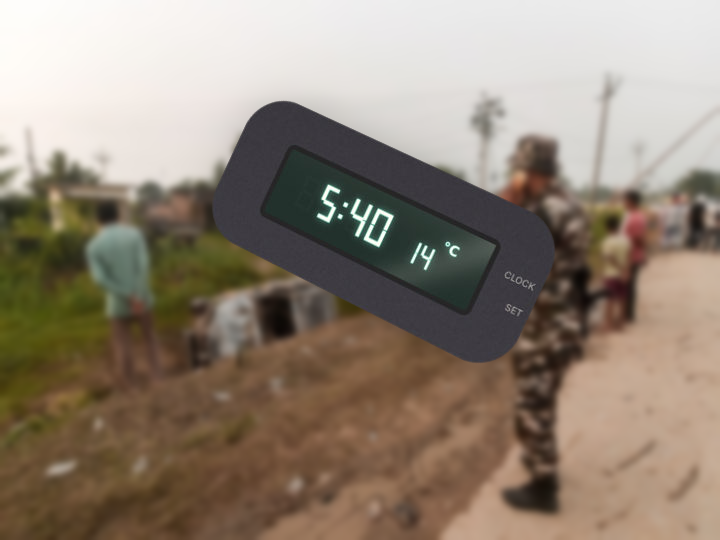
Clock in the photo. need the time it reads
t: 5:40
